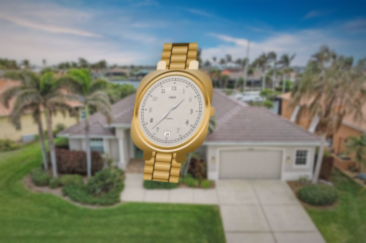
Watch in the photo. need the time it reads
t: 1:37
